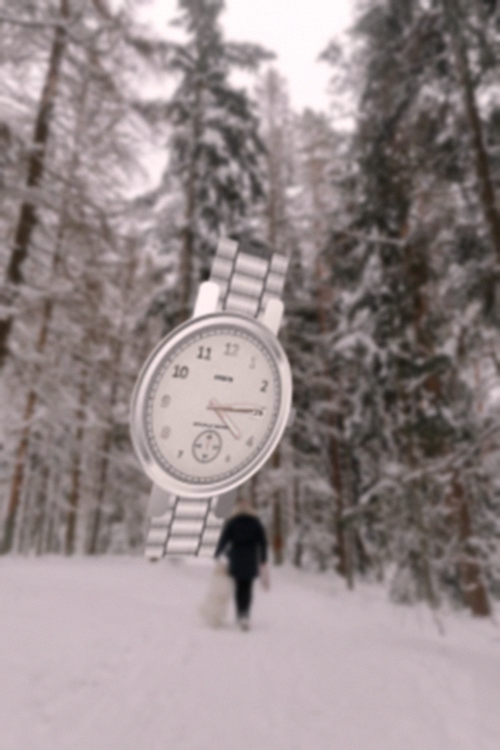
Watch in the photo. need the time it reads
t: 4:14
